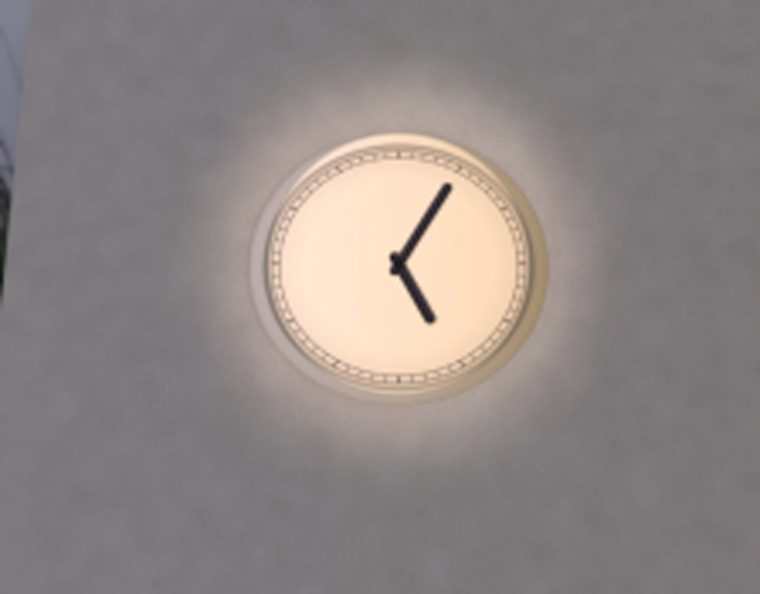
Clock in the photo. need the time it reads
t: 5:05
